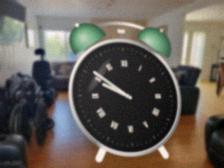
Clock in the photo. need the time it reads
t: 9:51
